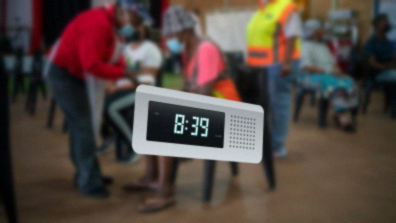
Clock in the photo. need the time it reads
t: 8:39
